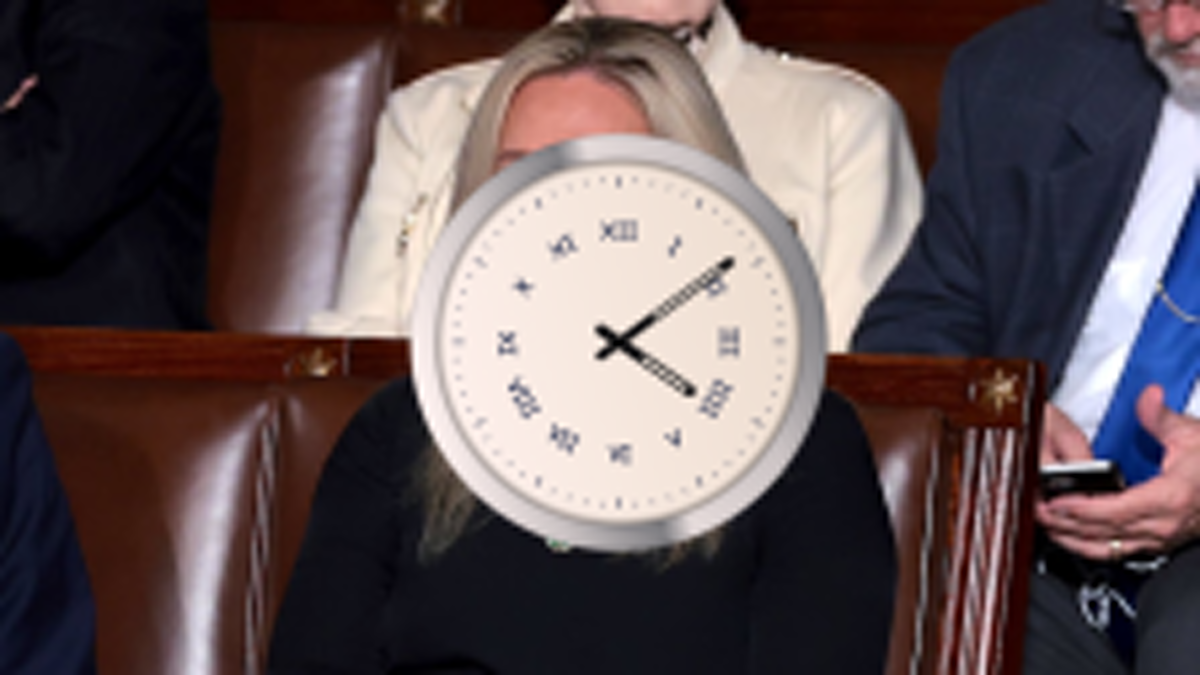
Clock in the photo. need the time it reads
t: 4:09
